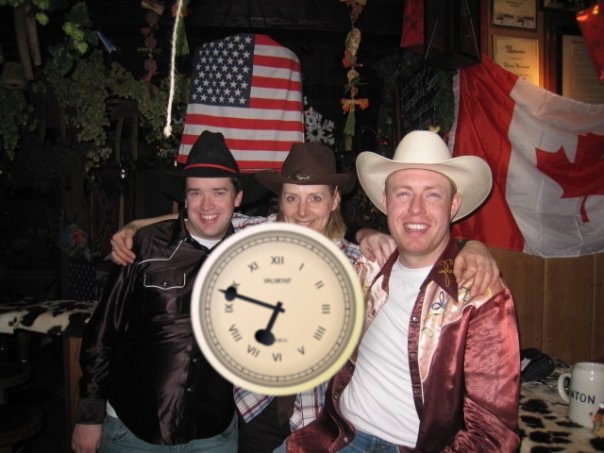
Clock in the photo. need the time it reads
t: 6:48
